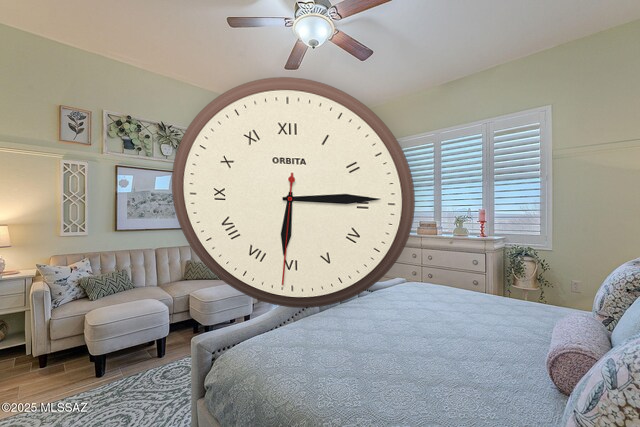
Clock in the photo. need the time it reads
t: 6:14:31
